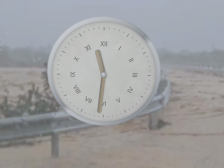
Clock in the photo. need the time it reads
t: 11:31
